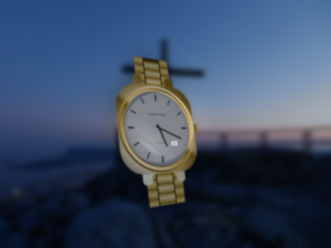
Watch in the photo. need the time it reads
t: 5:19
